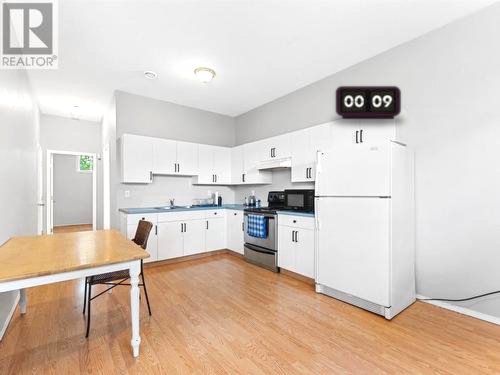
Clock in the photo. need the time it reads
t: 0:09
